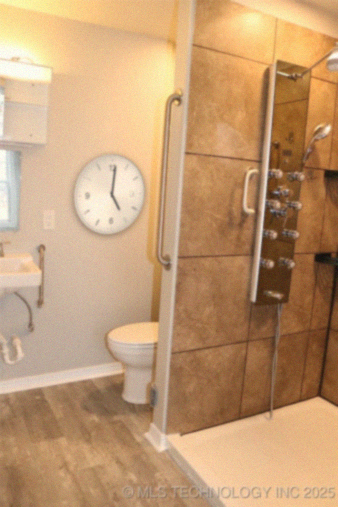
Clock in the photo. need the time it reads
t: 5:01
